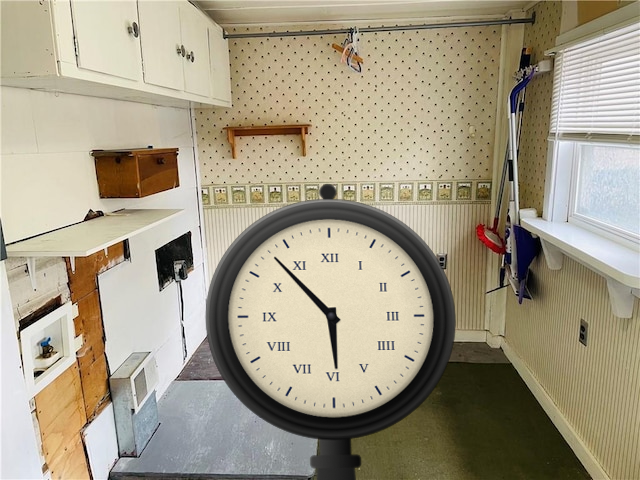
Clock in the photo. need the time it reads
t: 5:53
